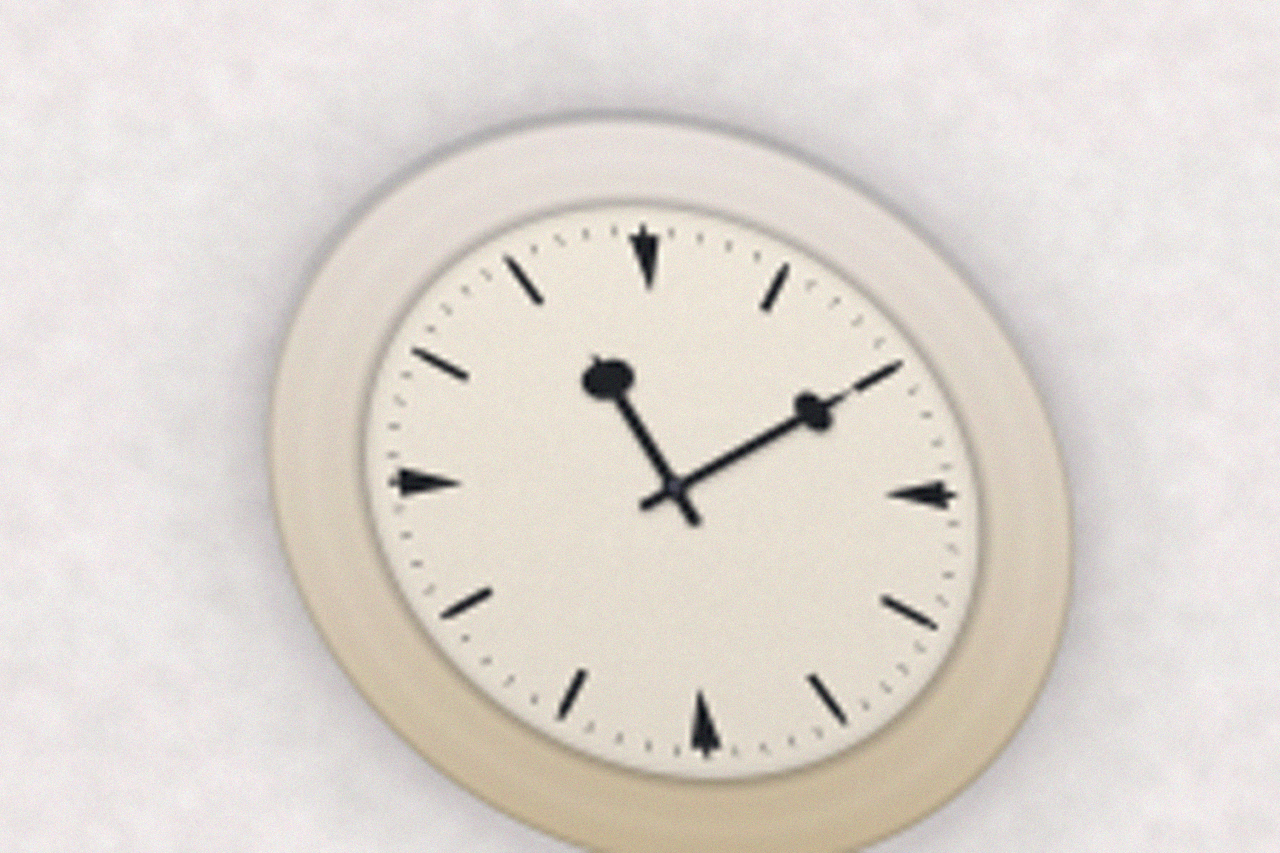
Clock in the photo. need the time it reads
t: 11:10
